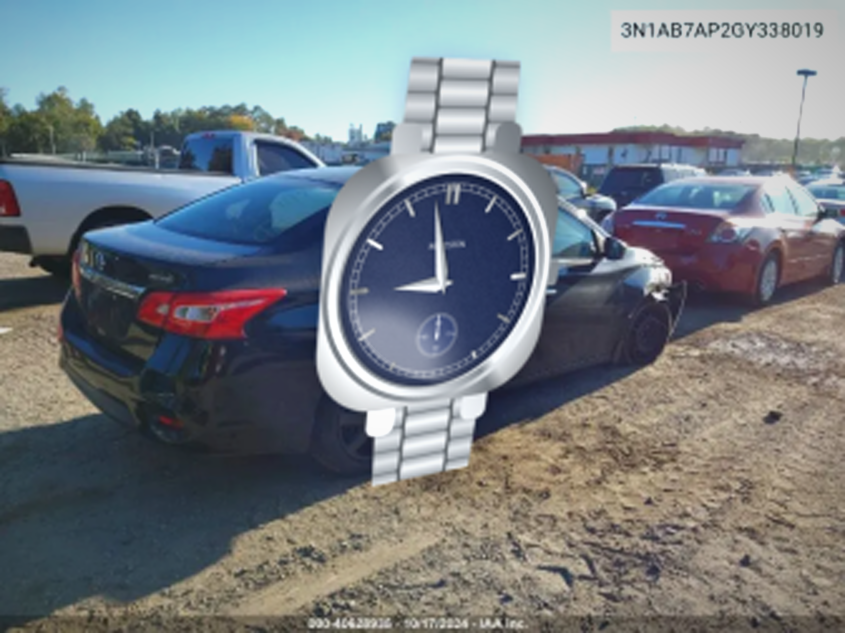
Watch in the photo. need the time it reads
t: 8:58
